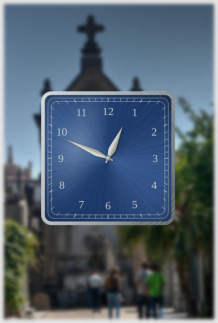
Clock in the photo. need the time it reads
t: 12:49
